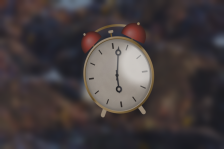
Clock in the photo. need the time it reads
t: 6:02
